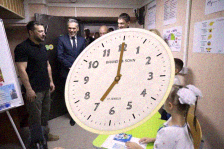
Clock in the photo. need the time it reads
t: 7:00
